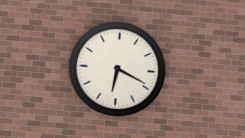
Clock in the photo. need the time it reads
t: 6:19
